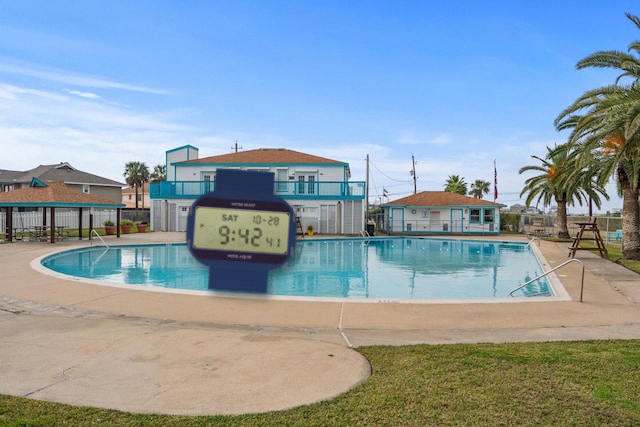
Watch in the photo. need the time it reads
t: 9:42:41
